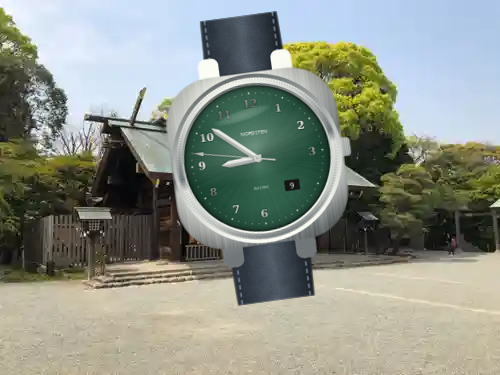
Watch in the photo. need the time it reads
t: 8:51:47
